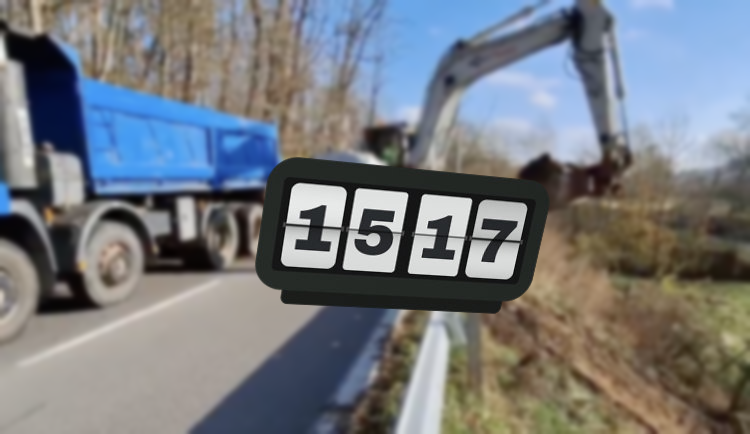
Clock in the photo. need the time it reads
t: 15:17
